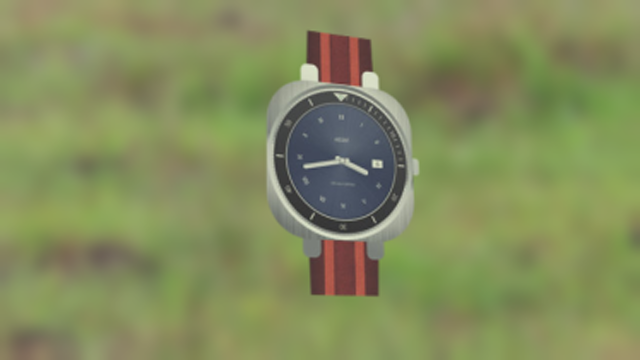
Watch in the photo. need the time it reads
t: 3:43
